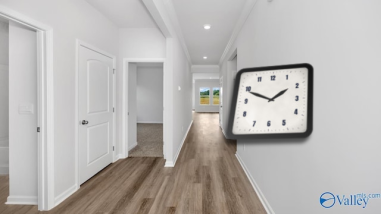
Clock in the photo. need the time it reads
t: 1:49
